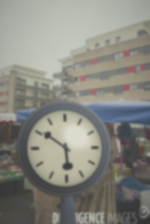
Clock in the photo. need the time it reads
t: 5:51
